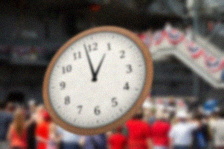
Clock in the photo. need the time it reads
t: 12:58
